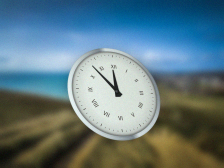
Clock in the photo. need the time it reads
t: 11:53
